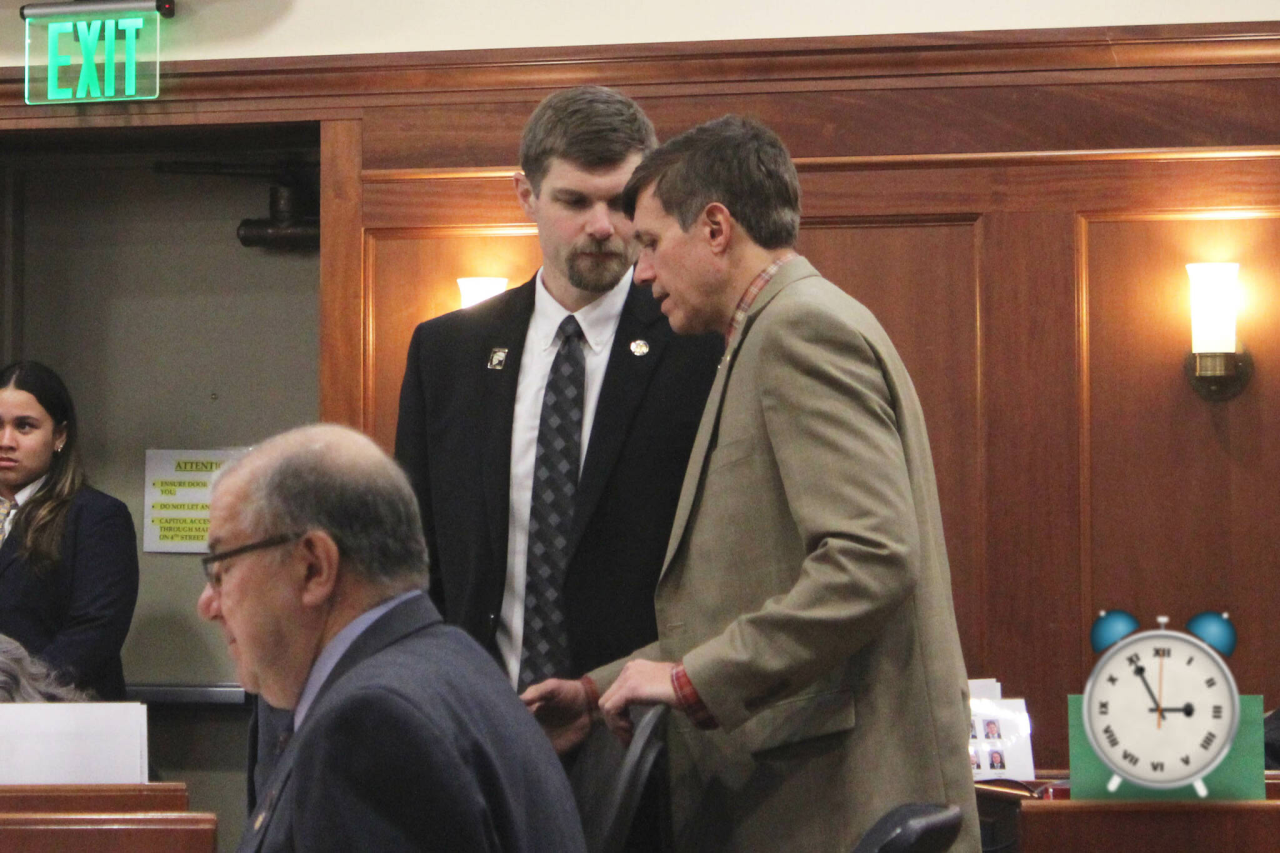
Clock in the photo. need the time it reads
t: 2:55:00
